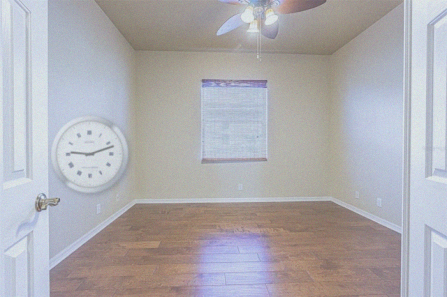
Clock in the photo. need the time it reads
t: 9:12
